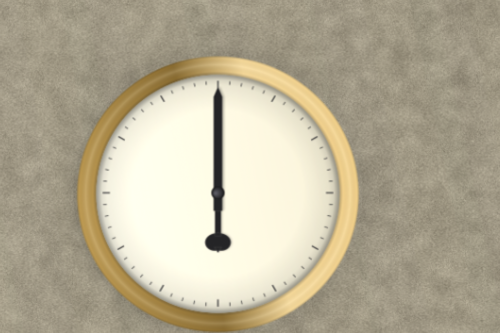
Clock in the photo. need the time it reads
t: 6:00
